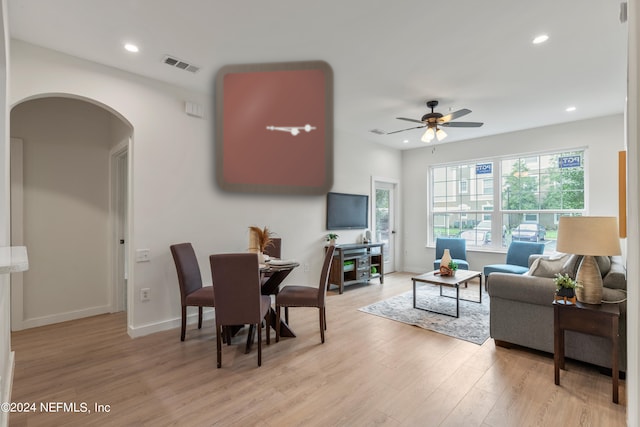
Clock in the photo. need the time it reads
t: 3:15
